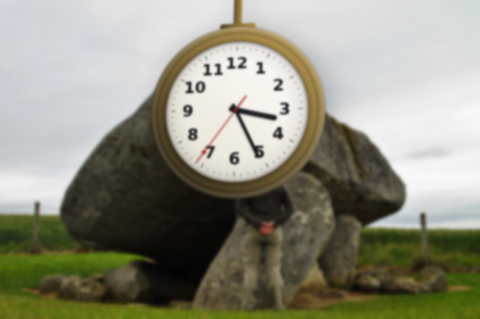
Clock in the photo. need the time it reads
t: 3:25:36
